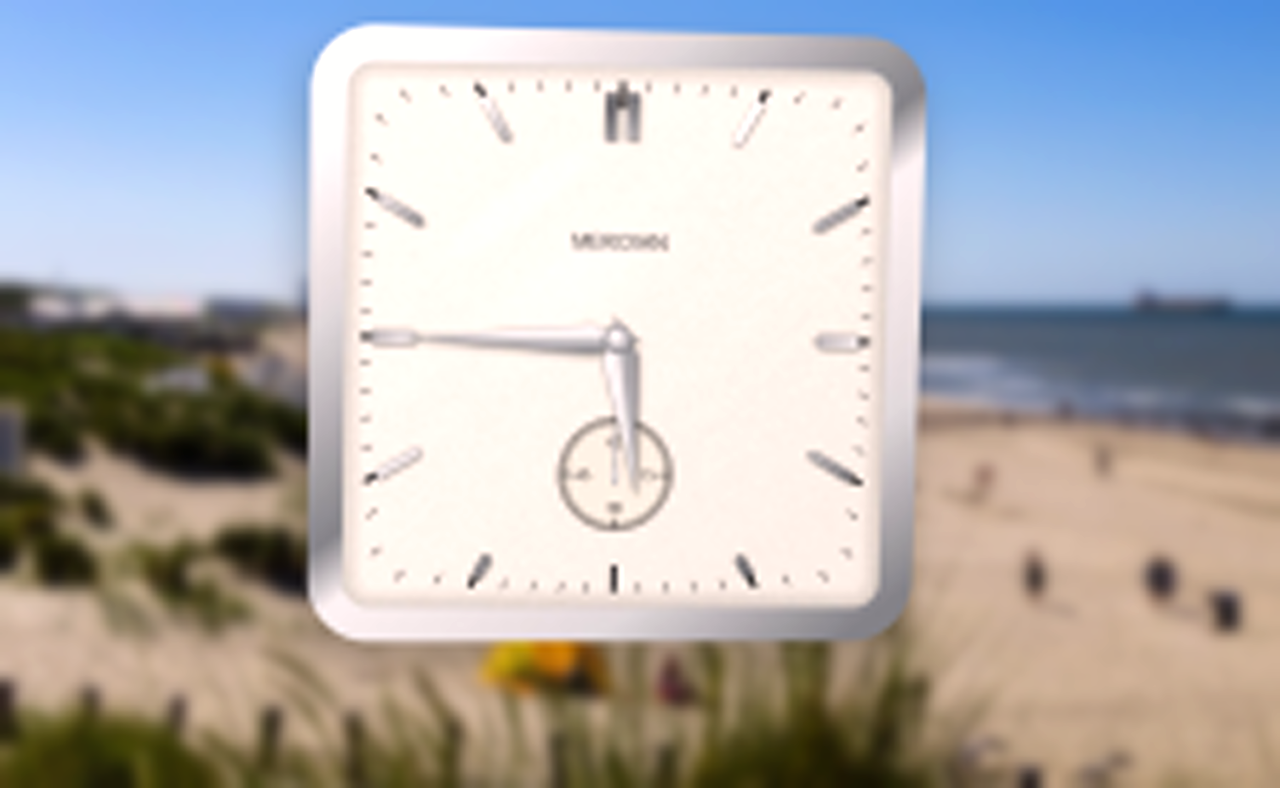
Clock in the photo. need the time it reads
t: 5:45
